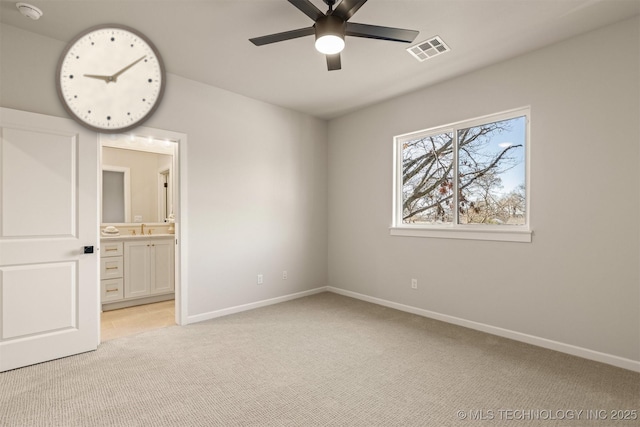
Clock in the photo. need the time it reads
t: 9:09
